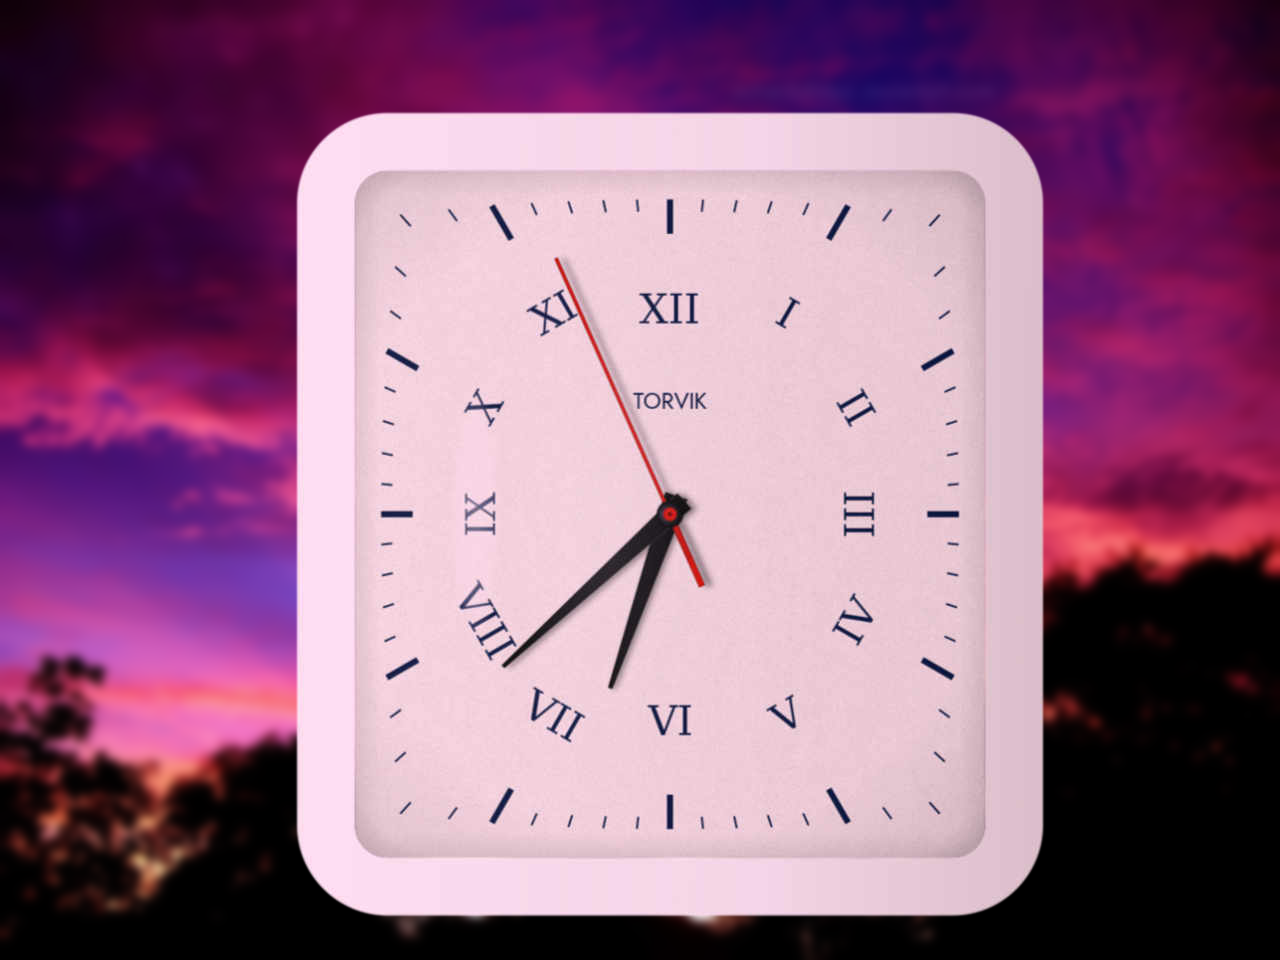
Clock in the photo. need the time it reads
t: 6:37:56
